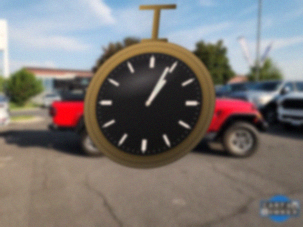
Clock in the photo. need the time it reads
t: 1:04
